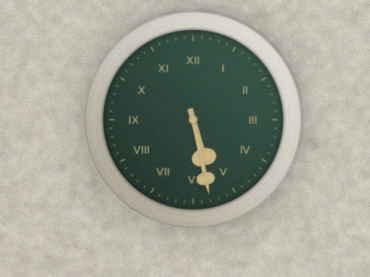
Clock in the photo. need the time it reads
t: 5:28
